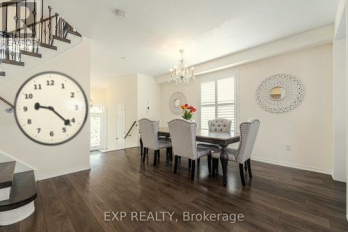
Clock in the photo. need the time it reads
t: 9:22
